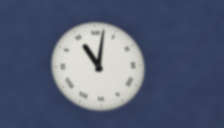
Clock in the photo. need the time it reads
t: 11:02
